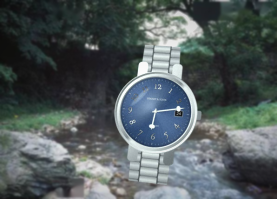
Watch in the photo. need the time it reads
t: 6:13
